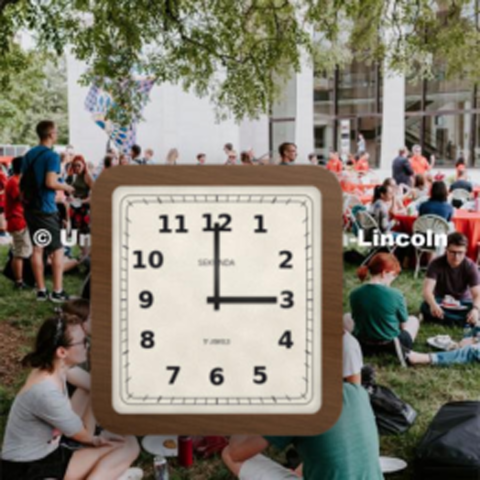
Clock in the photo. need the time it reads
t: 3:00
